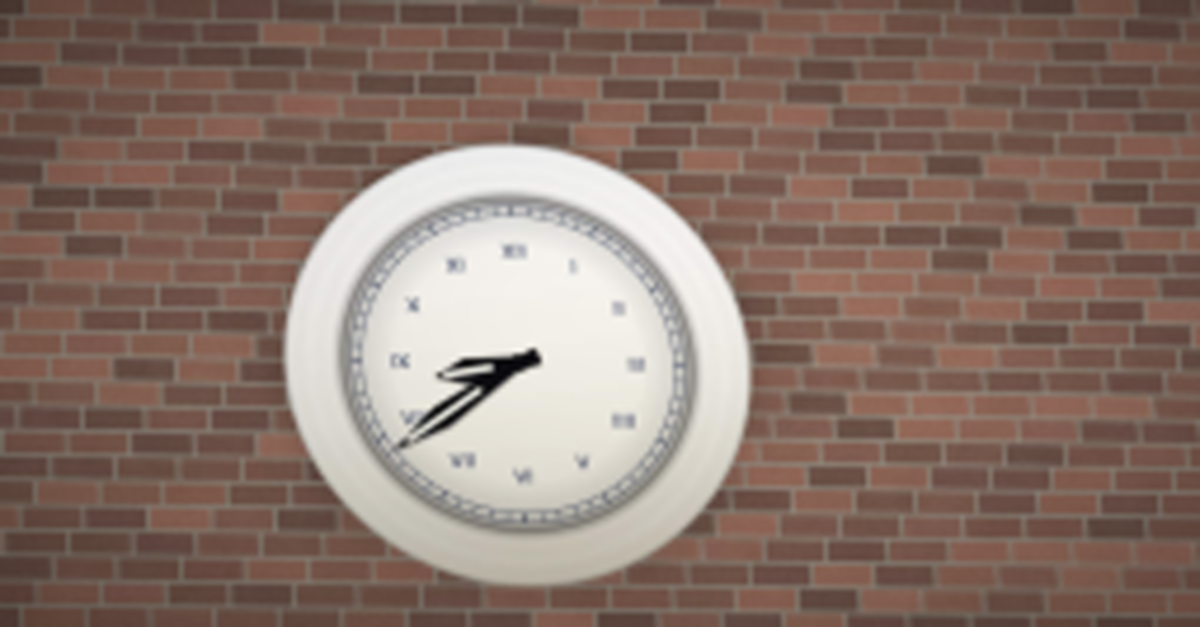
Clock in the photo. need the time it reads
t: 8:39
